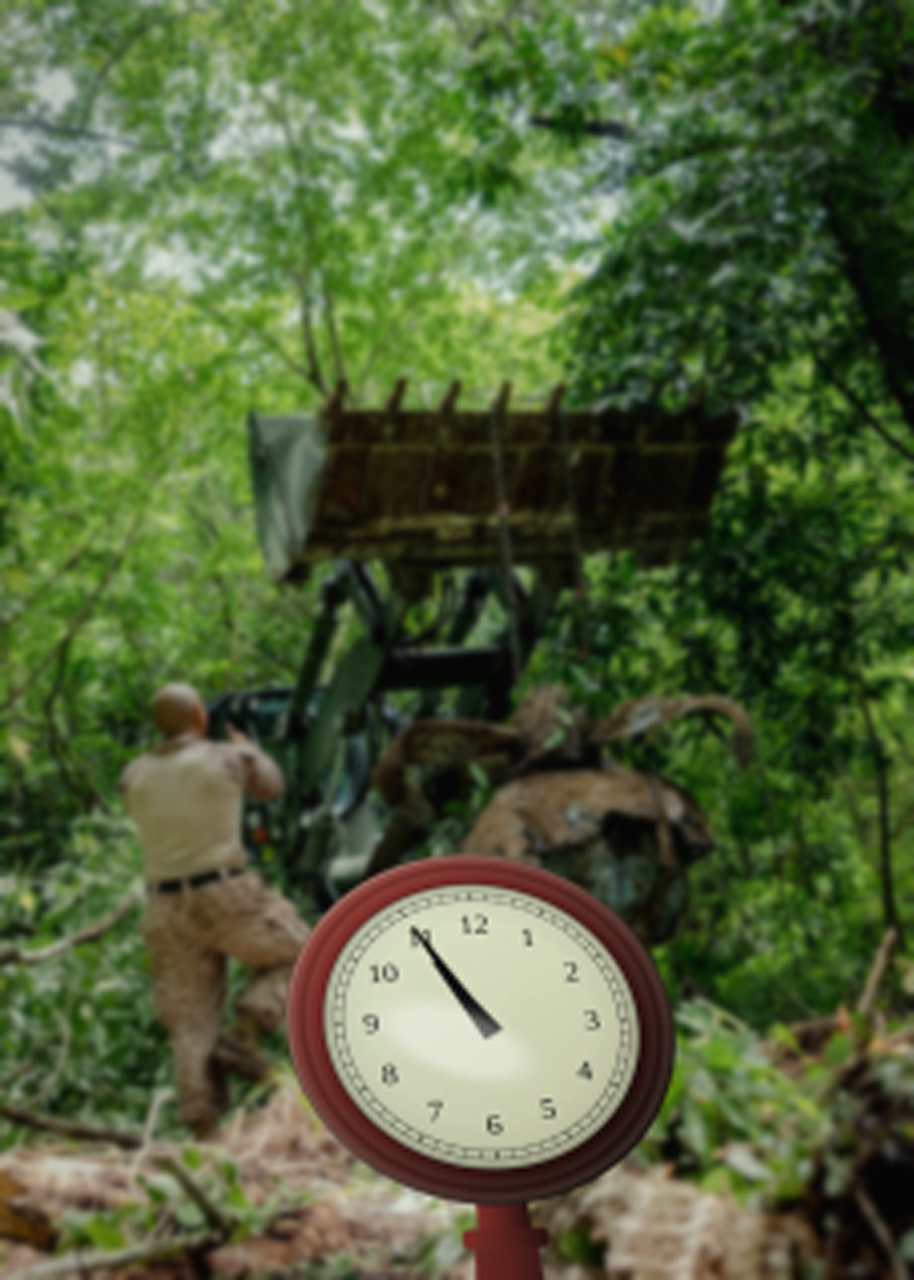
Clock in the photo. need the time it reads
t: 10:55
